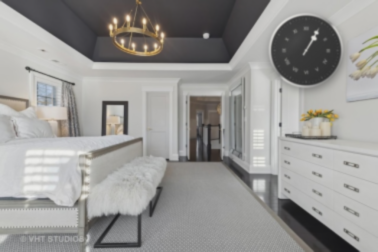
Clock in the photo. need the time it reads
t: 1:05
